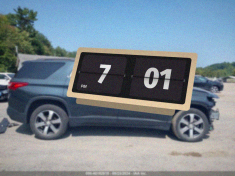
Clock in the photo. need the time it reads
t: 7:01
